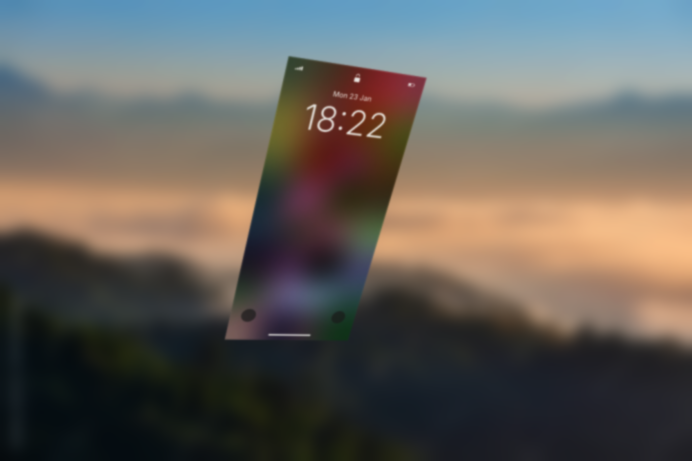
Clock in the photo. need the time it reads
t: 18:22
